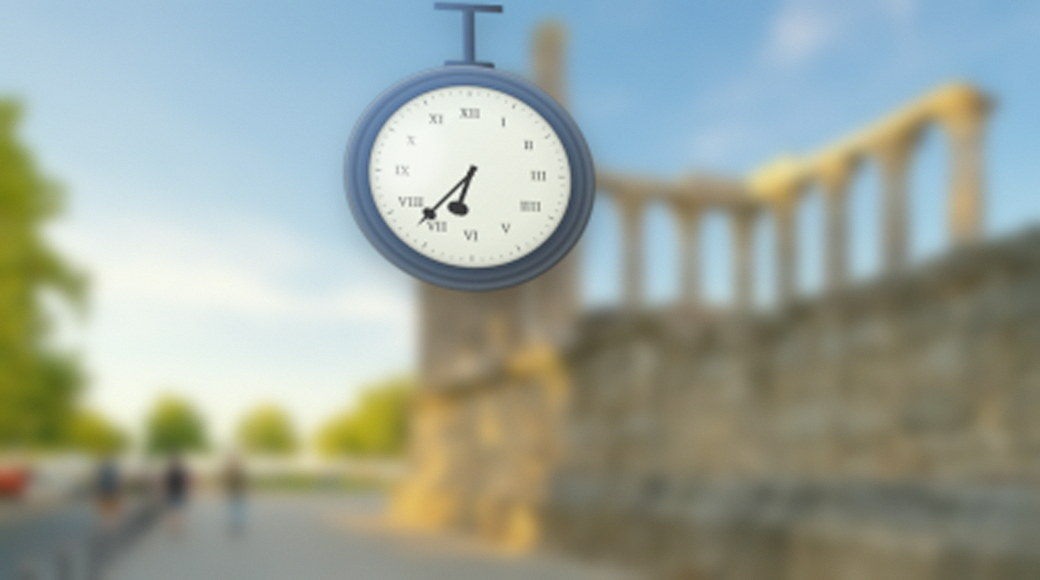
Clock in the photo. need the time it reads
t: 6:37
